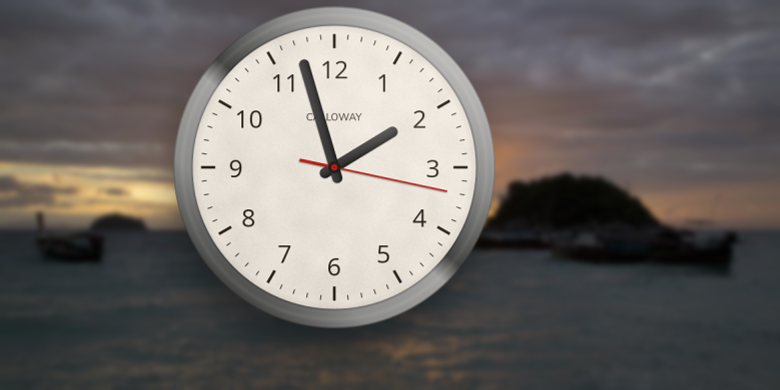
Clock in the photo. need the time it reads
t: 1:57:17
